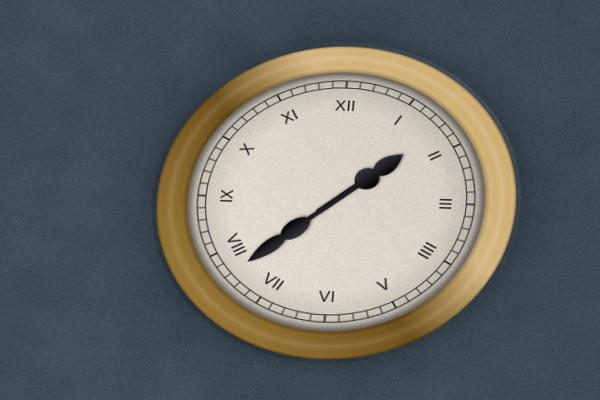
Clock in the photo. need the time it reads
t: 1:38
